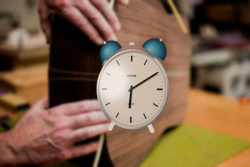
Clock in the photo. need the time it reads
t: 6:10
